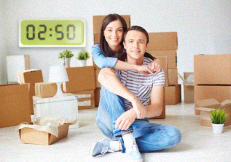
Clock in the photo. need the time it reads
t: 2:50
